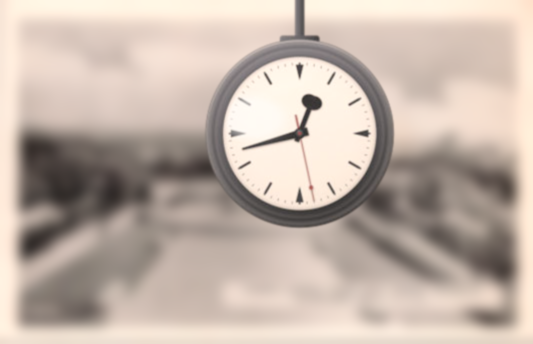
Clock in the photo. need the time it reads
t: 12:42:28
